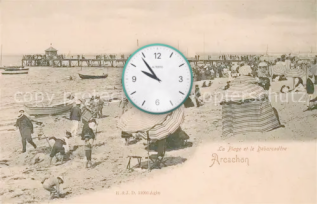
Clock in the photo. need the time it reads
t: 9:54
